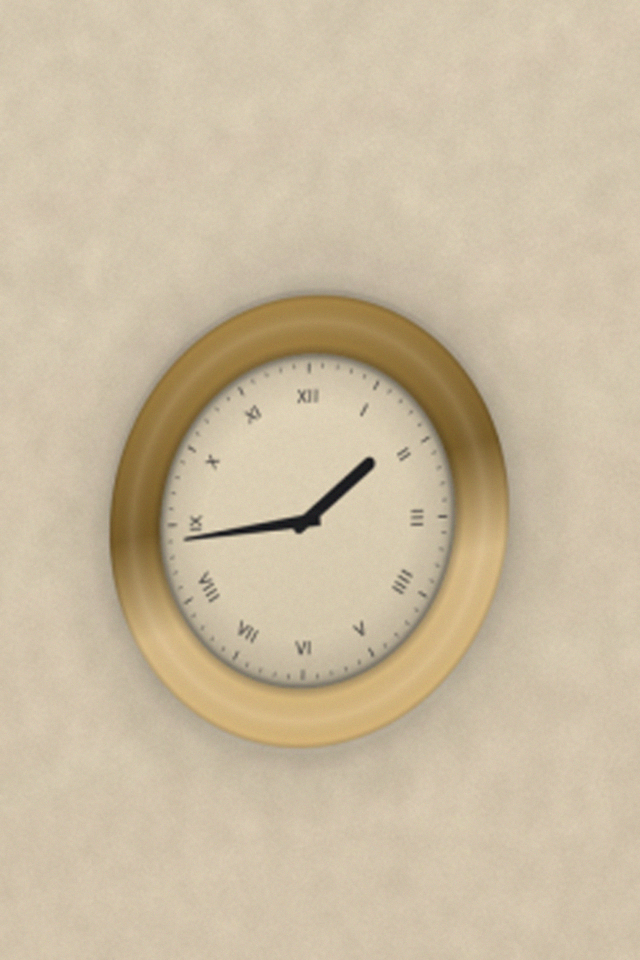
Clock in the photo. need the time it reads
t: 1:44
